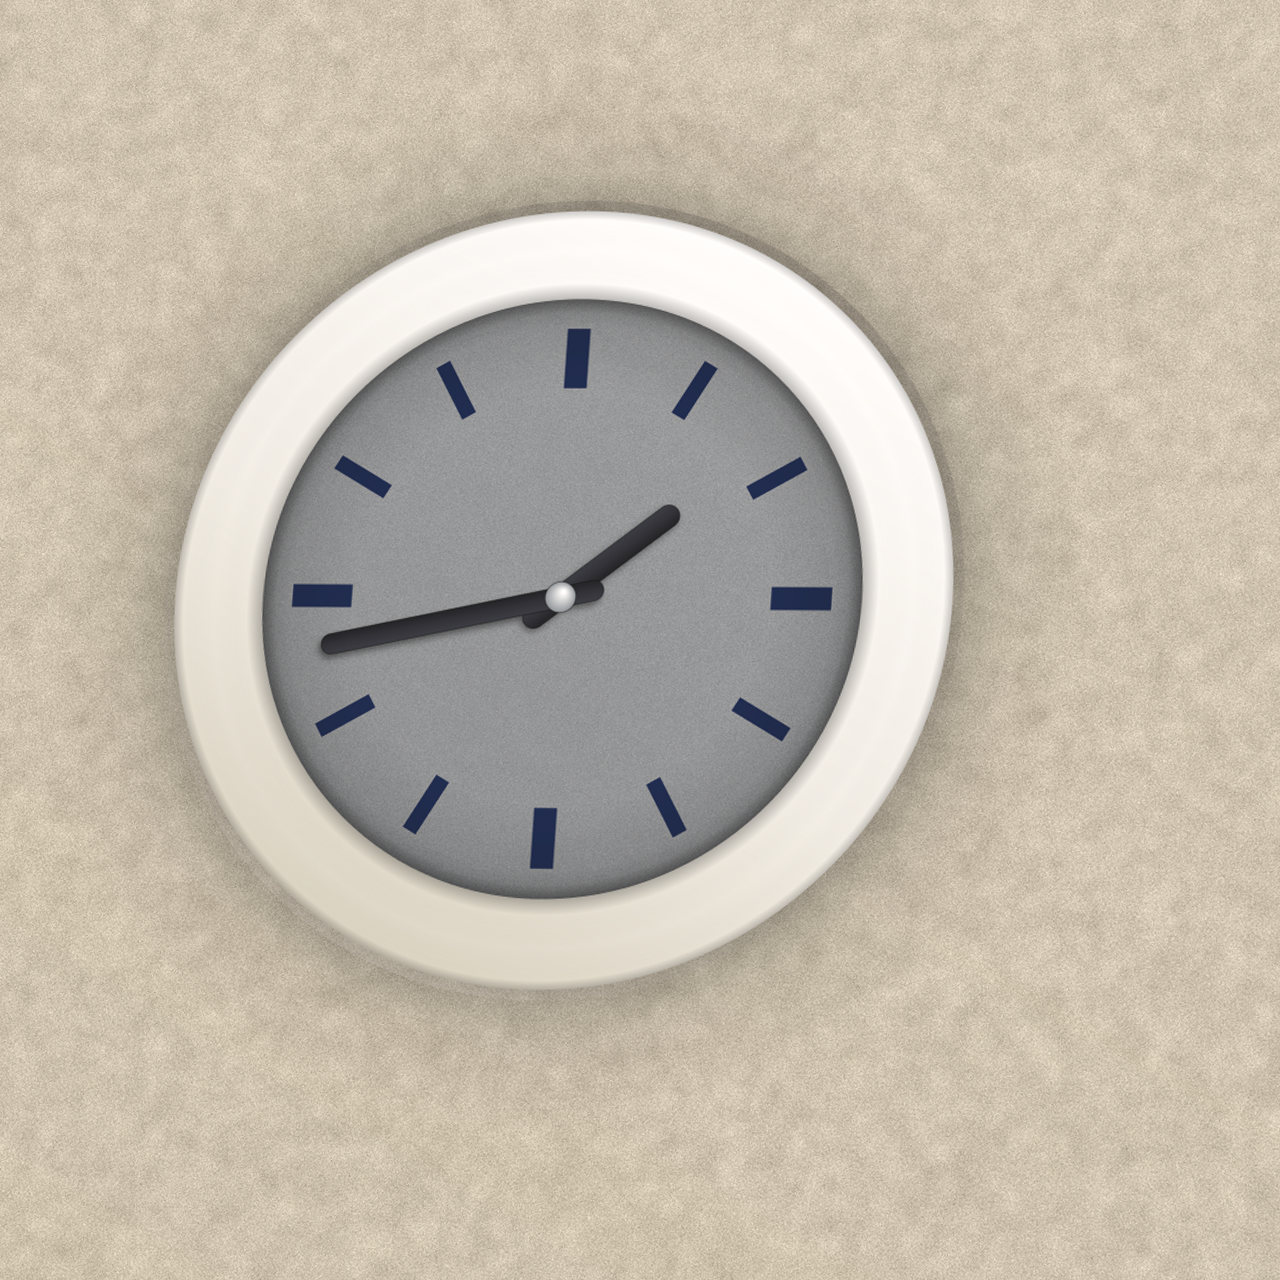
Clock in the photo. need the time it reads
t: 1:43
